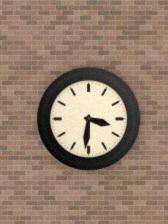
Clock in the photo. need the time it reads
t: 3:31
